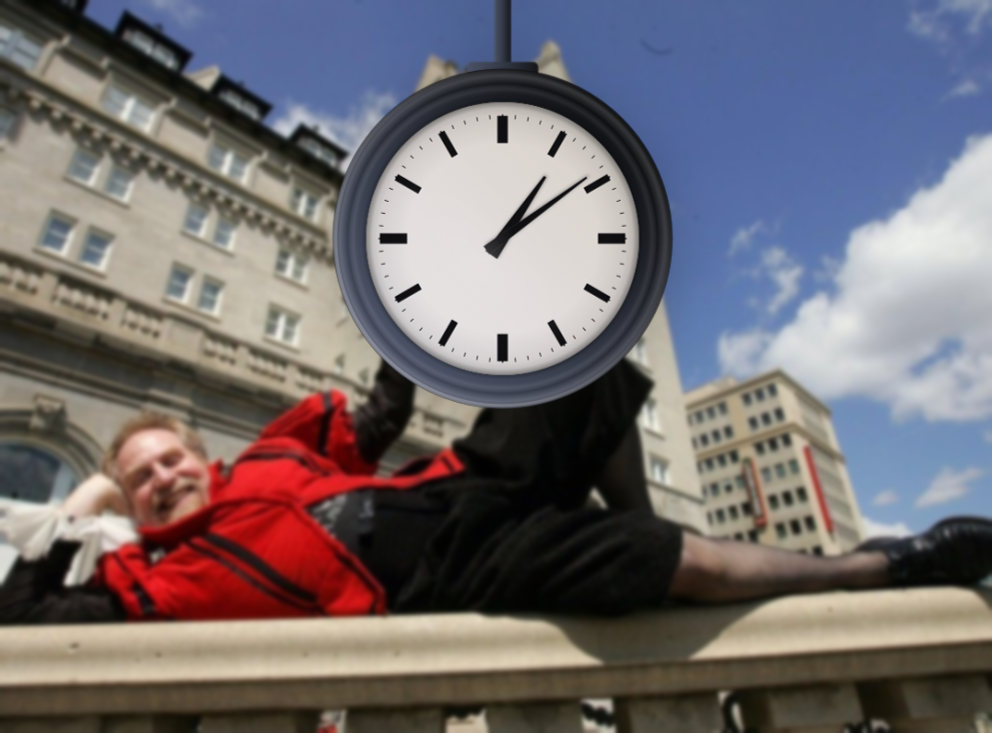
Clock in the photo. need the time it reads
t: 1:09
